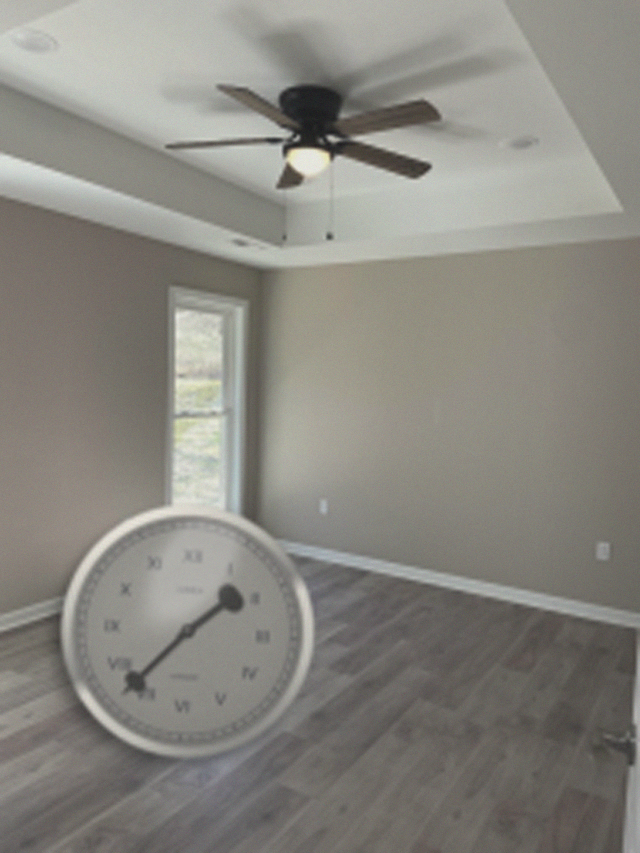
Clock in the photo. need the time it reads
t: 1:37
